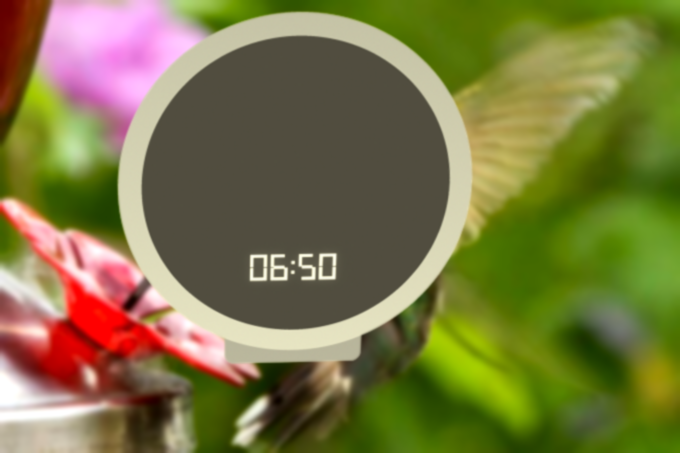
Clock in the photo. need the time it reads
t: 6:50
